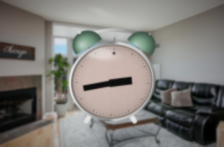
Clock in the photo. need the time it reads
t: 2:43
